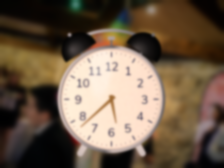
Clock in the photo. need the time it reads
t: 5:38
